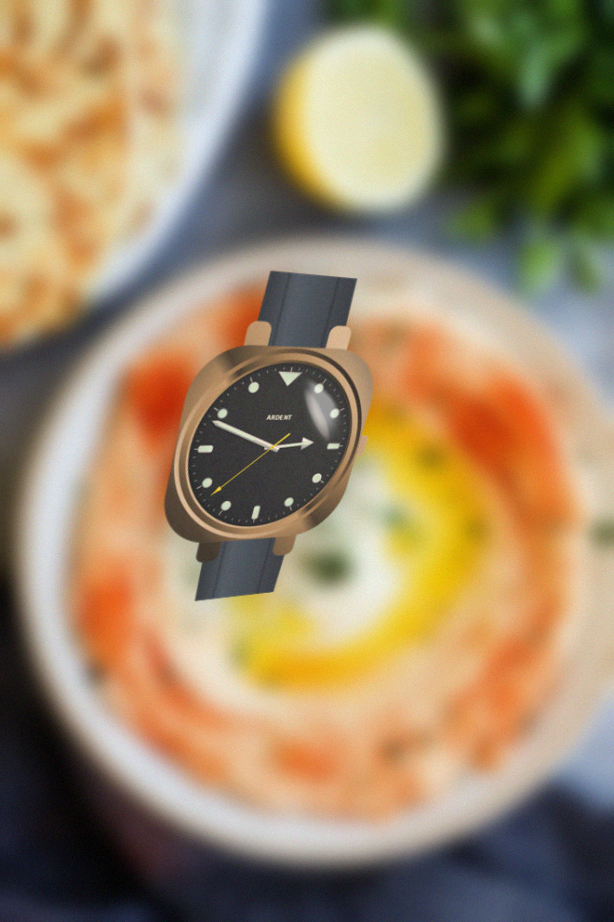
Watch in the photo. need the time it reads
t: 2:48:38
